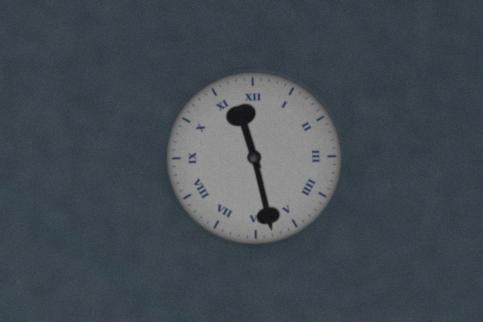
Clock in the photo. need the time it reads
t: 11:28
